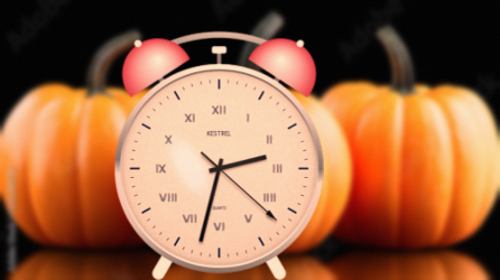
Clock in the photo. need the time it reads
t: 2:32:22
